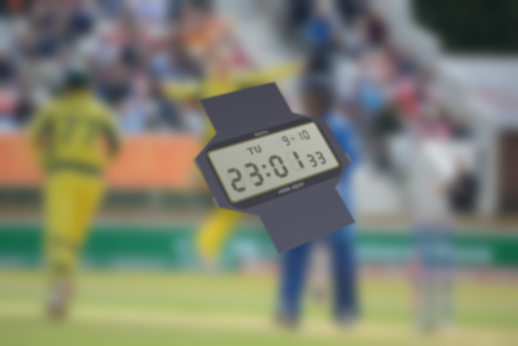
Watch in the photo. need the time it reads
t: 23:01:33
